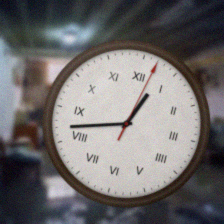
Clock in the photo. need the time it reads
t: 12:42:02
